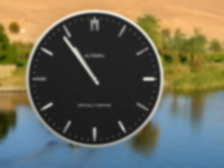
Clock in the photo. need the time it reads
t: 10:54
